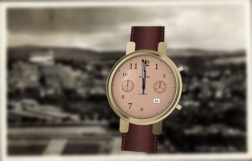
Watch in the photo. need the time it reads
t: 11:59
